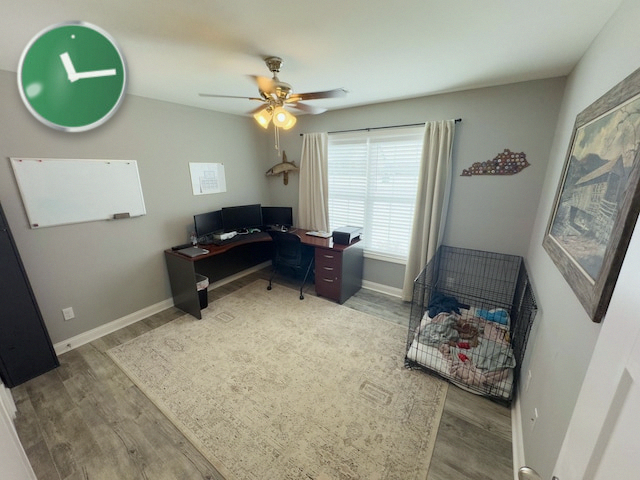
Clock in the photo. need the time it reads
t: 11:14
